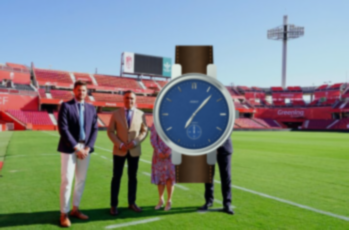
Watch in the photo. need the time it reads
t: 7:07
